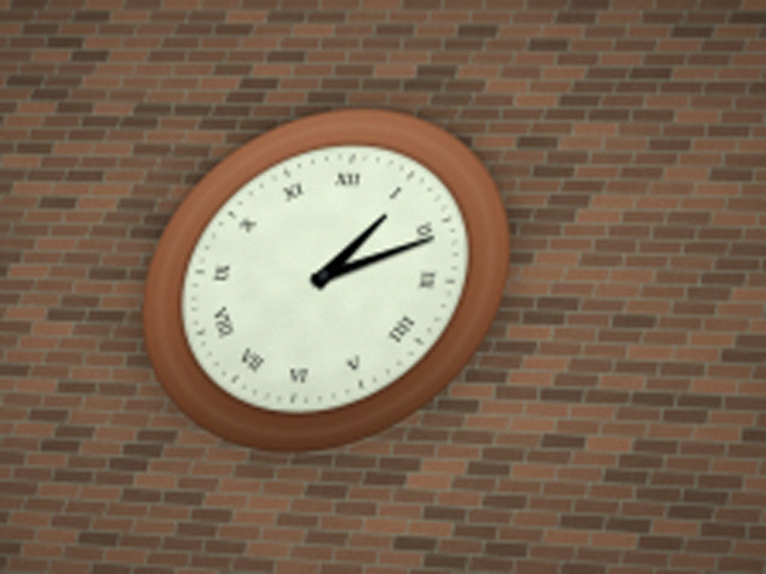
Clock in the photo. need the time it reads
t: 1:11
